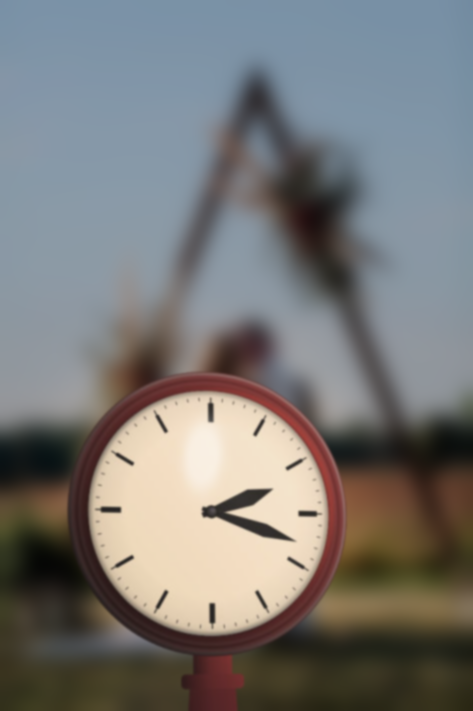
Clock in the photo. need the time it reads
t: 2:18
